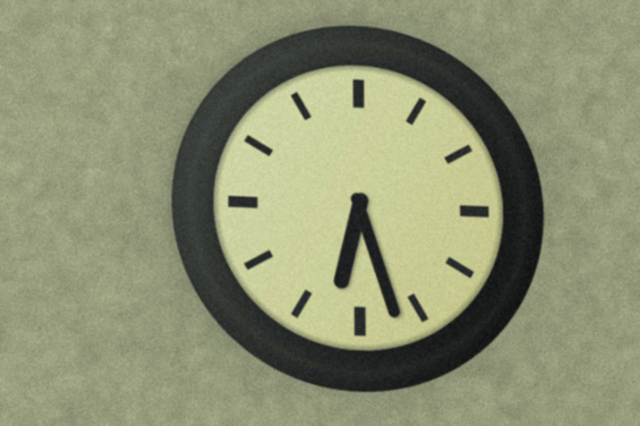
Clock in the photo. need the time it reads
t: 6:27
